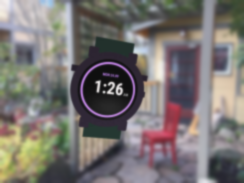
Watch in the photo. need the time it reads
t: 1:26
